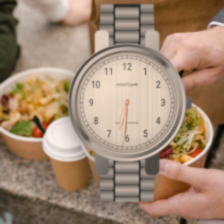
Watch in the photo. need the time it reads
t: 6:31
